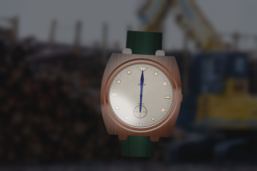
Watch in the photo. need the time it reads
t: 6:00
